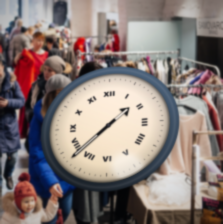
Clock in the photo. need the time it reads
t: 1:38
